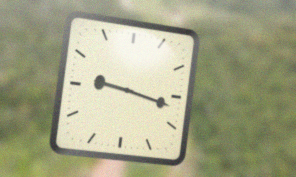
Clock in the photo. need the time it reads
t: 9:17
